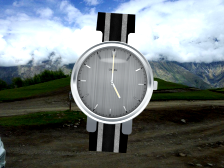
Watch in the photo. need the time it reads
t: 5:00
